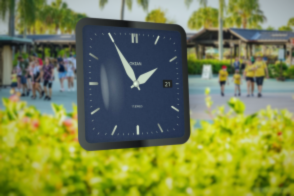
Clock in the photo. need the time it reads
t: 1:55
